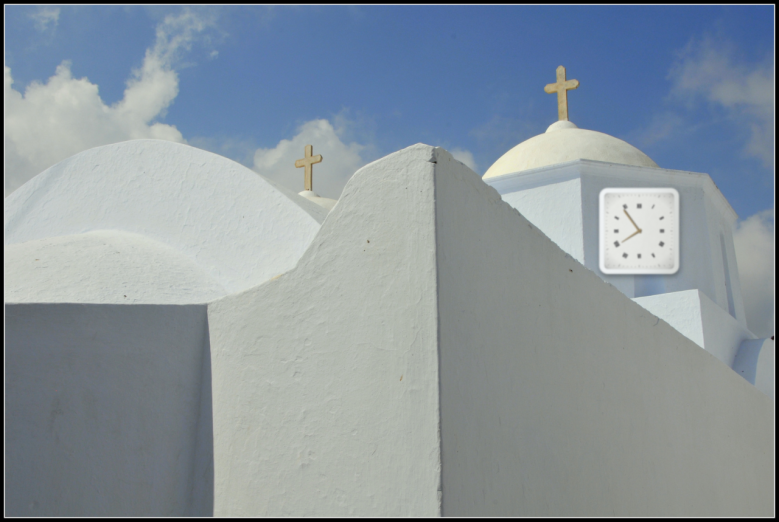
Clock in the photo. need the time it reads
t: 7:54
